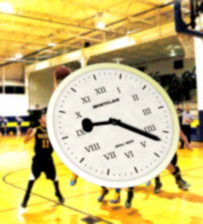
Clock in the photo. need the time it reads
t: 9:22
